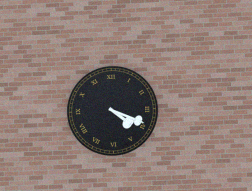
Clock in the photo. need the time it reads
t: 4:19
